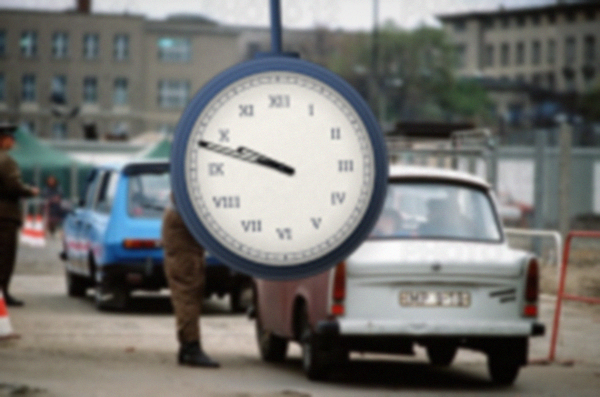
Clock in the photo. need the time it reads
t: 9:48
